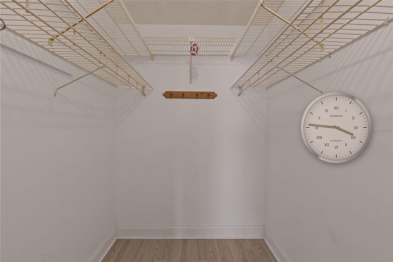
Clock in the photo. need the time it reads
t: 3:46
